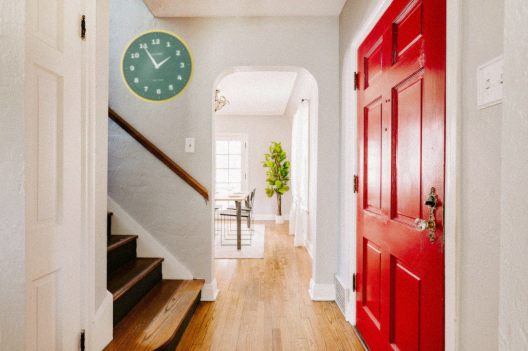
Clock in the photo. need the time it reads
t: 1:55
